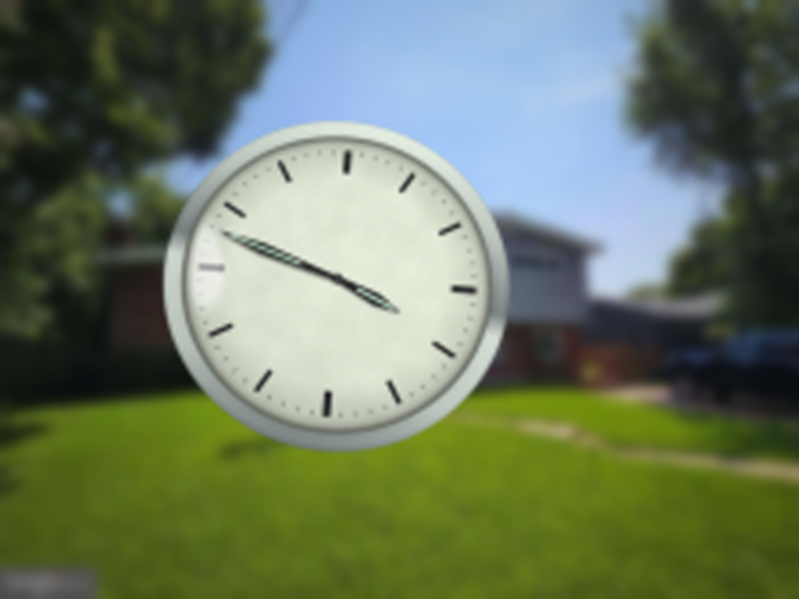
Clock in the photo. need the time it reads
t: 3:48
